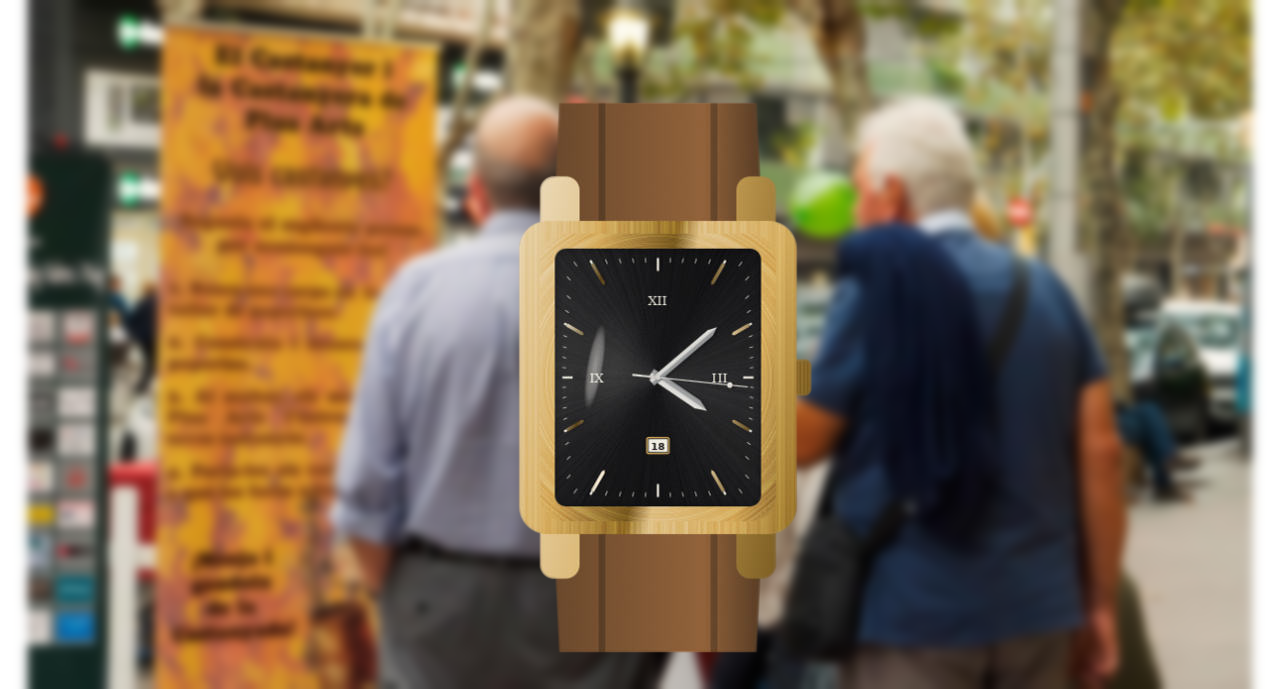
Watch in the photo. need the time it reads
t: 4:08:16
